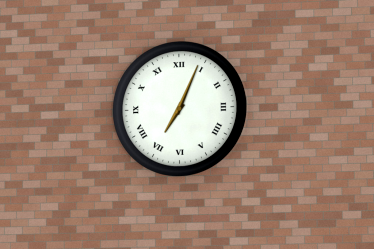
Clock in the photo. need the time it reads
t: 7:04
